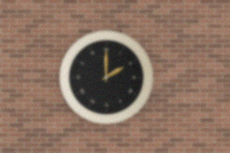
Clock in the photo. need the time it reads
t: 2:00
